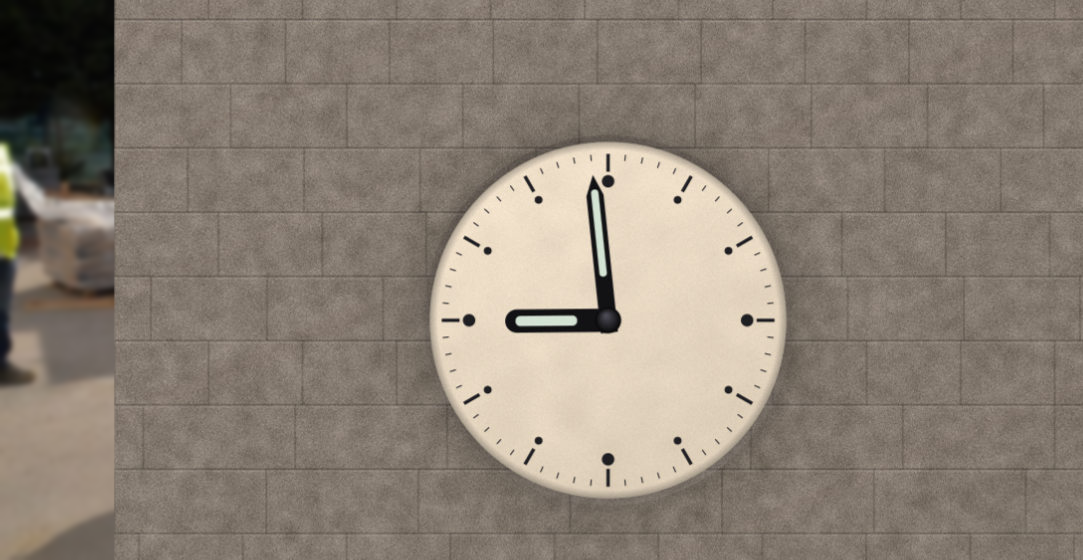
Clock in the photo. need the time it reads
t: 8:59
